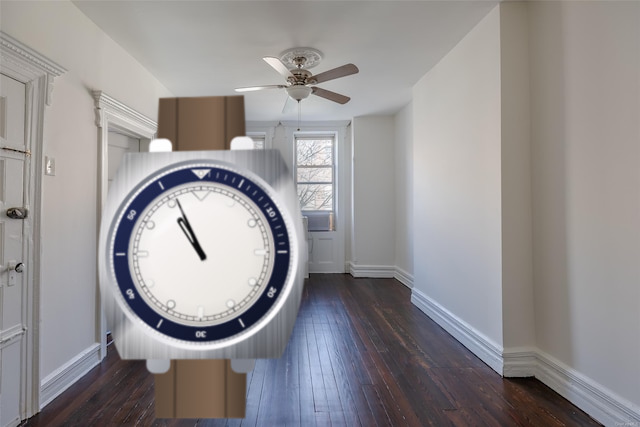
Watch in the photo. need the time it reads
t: 10:56
